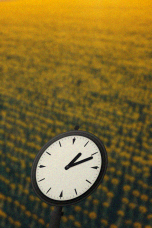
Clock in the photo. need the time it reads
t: 1:11
